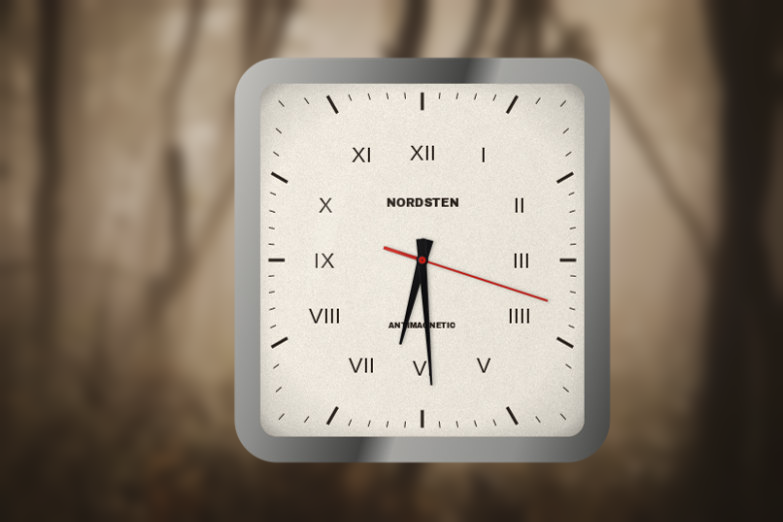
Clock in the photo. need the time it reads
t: 6:29:18
